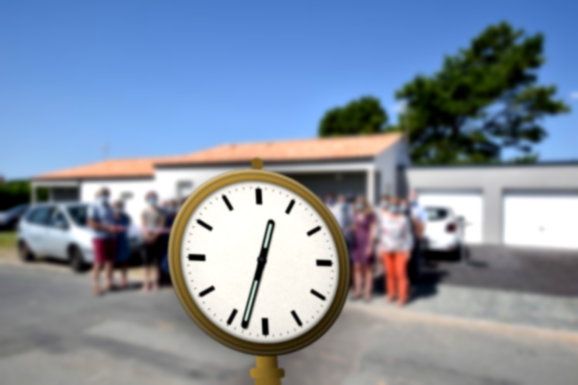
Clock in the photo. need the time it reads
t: 12:33
